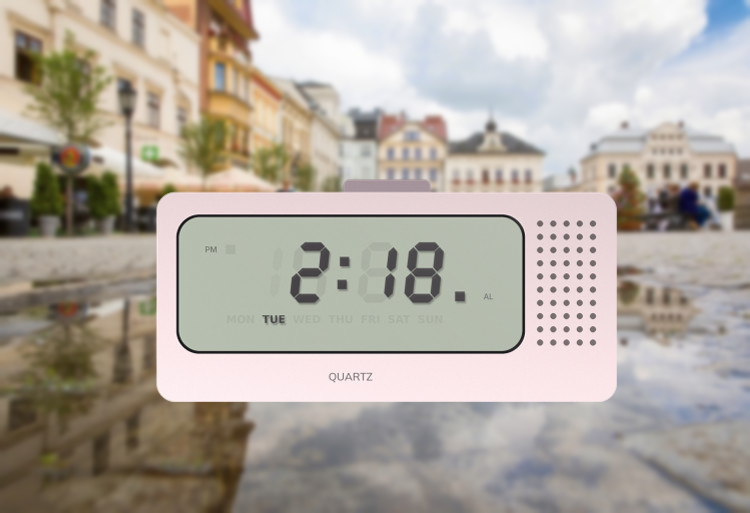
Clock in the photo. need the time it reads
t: 2:18
